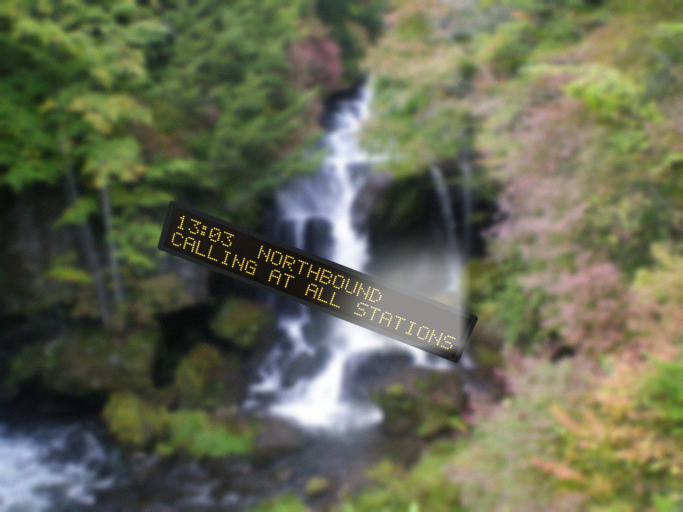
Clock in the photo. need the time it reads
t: 13:03
